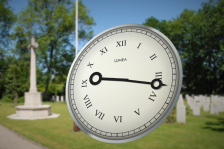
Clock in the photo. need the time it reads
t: 9:17
